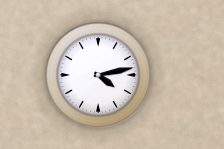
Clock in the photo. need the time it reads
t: 4:13
